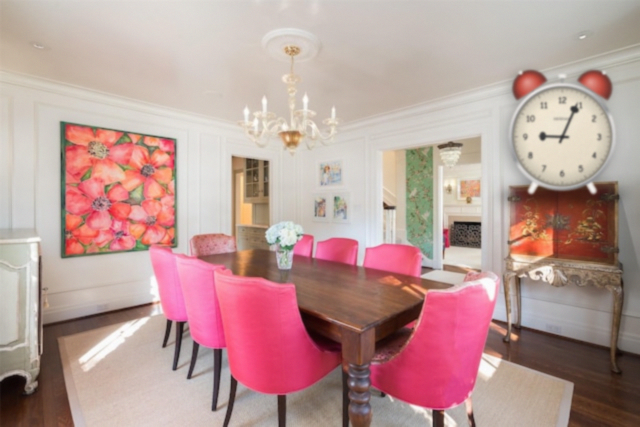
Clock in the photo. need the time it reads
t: 9:04
